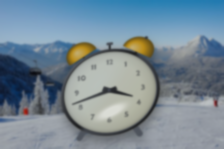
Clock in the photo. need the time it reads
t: 3:42
